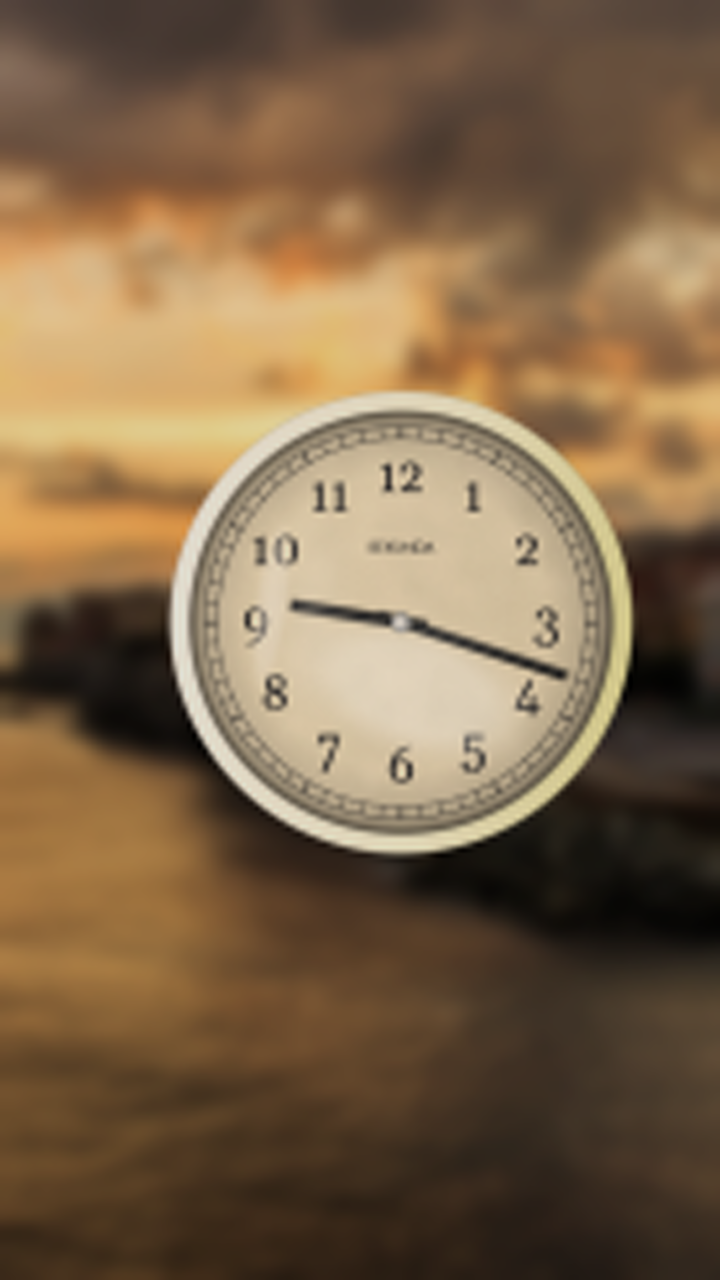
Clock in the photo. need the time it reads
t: 9:18
